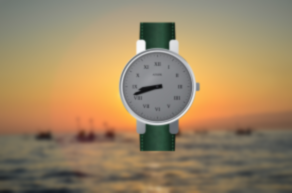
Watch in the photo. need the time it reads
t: 8:42
